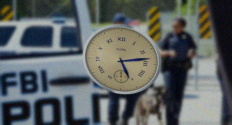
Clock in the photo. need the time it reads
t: 5:13
